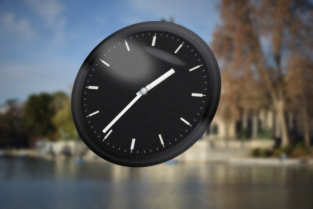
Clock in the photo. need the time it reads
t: 1:36
